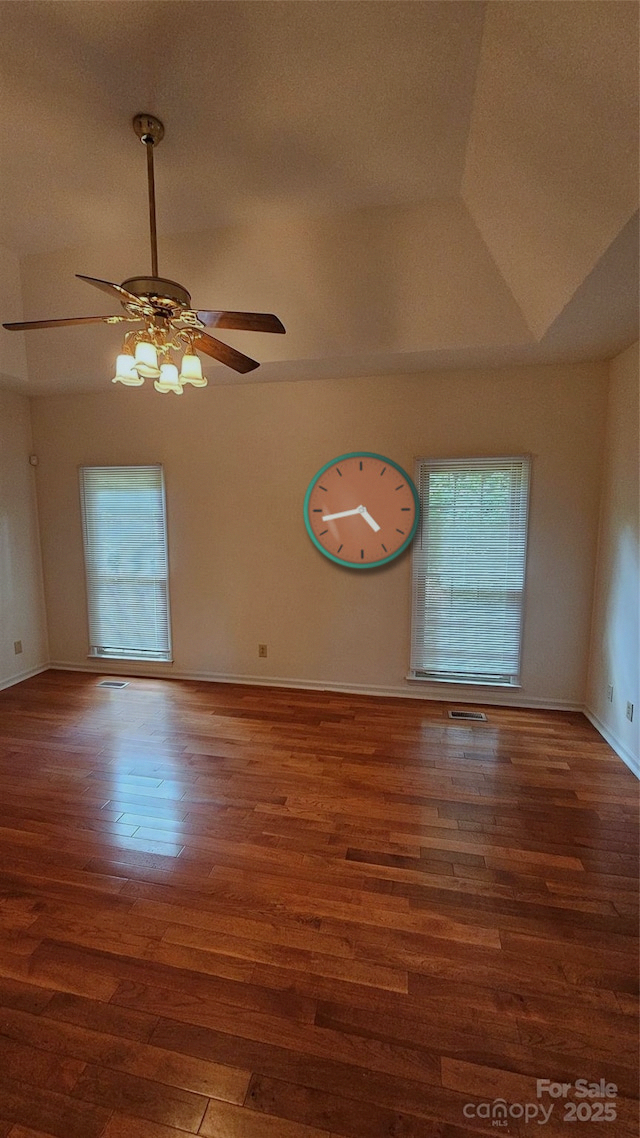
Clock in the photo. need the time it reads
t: 4:43
